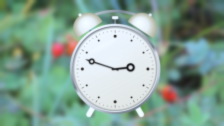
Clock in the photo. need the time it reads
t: 2:48
